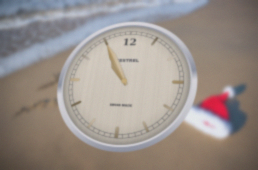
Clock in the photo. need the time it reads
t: 10:55
